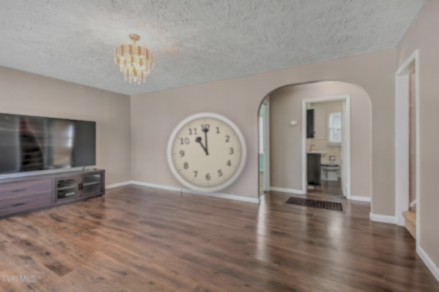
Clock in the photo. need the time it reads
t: 11:00
